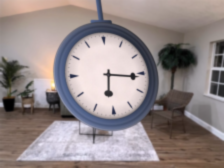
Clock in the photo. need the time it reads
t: 6:16
